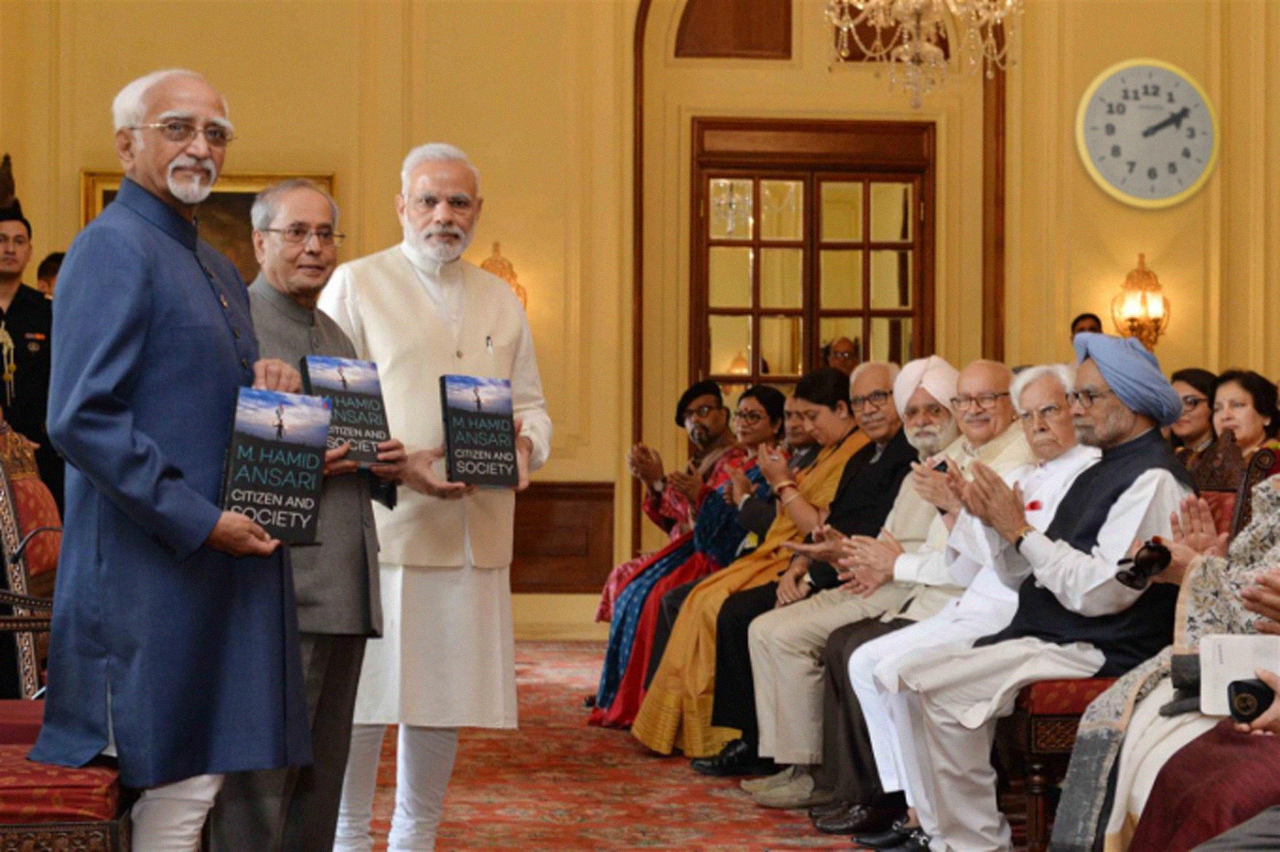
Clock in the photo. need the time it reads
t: 2:10
